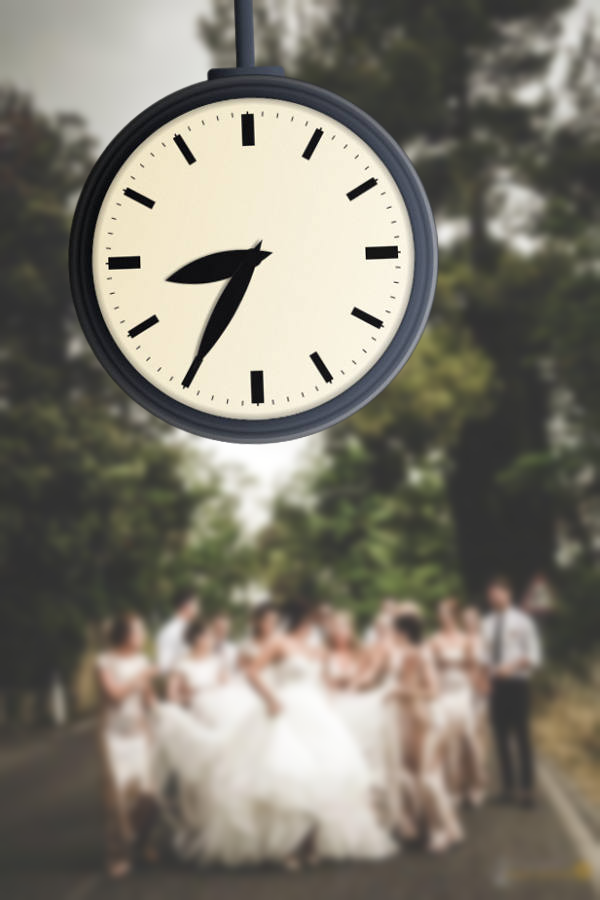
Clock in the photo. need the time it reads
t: 8:35
